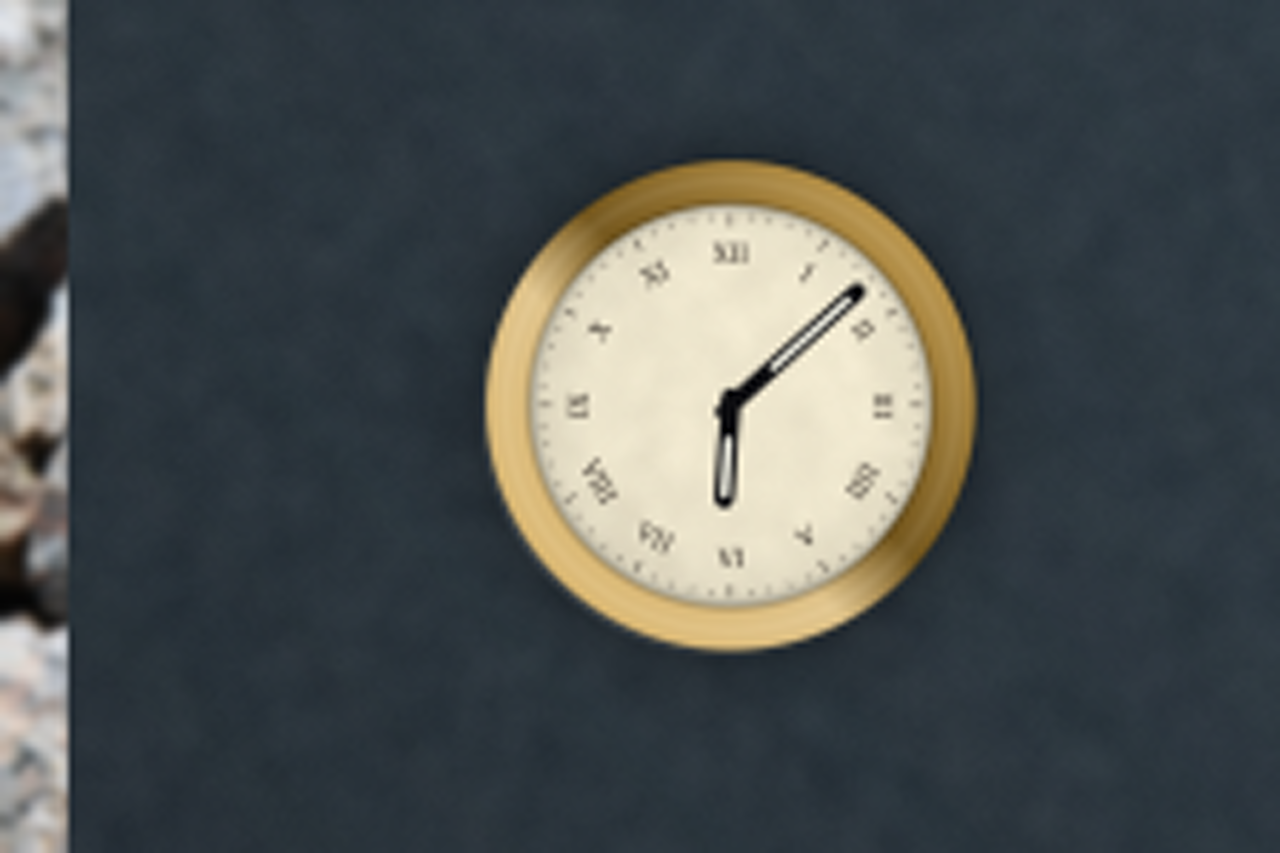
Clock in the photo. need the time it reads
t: 6:08
